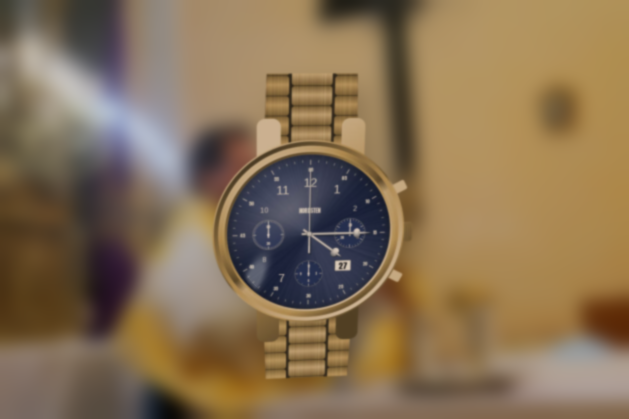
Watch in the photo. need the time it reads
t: 4:15
